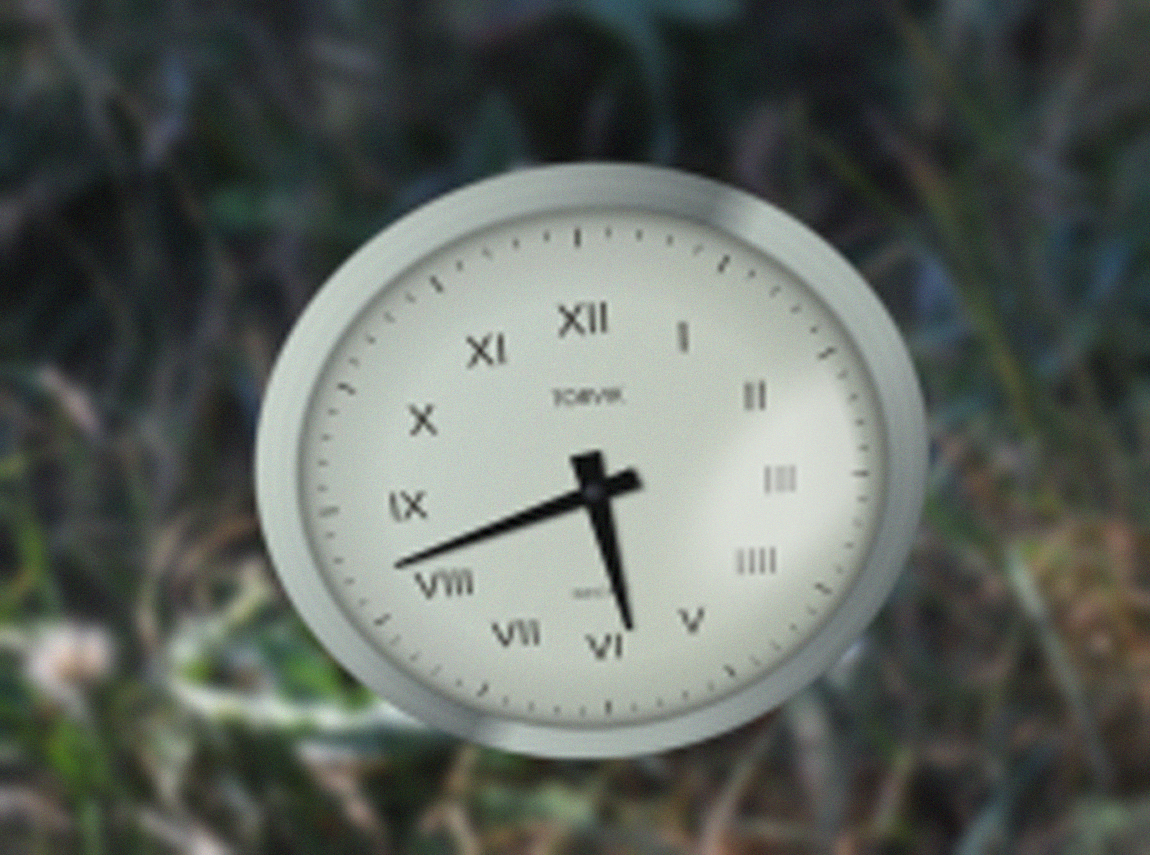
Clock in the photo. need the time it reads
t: 5:42
